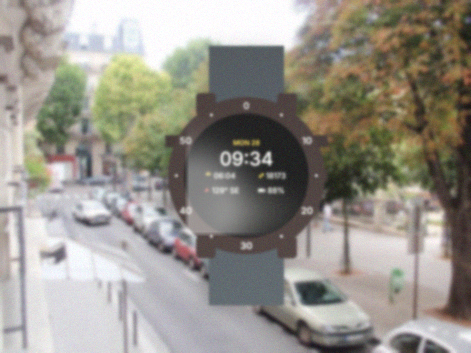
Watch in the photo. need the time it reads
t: 9:34
